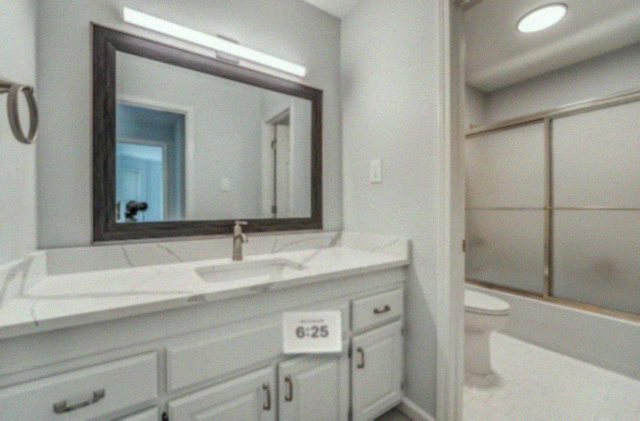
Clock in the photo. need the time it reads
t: 6:25
